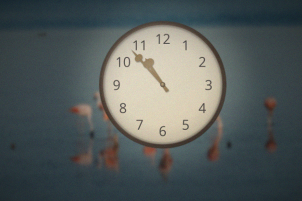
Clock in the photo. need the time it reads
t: 10:53
